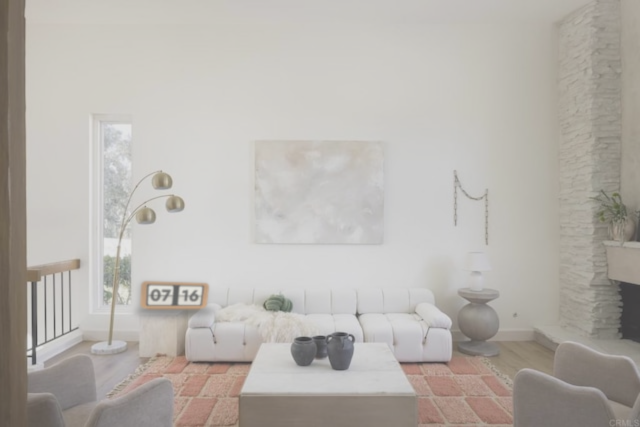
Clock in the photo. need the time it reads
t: 7:16
